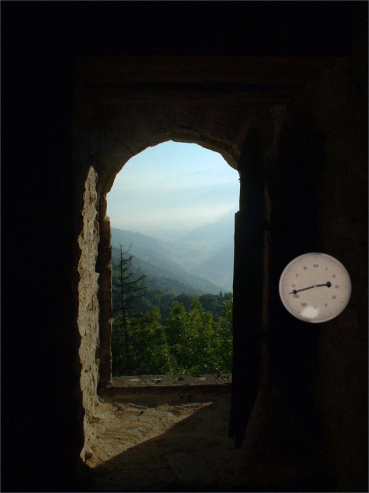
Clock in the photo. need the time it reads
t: 2:42
